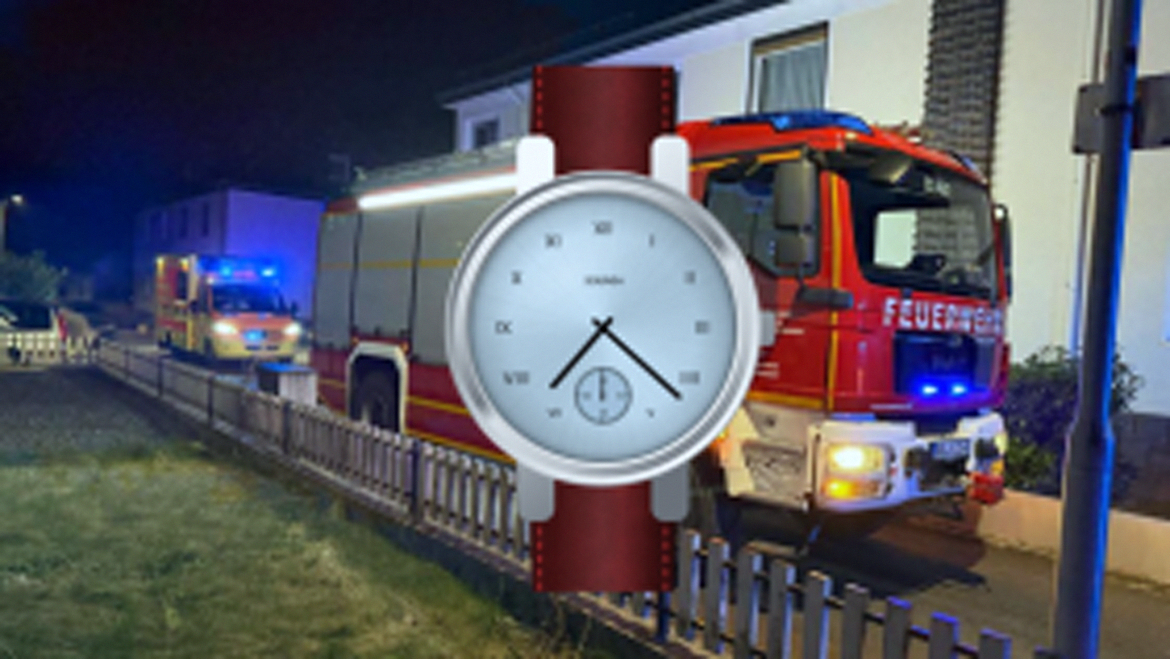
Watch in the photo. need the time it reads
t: 7:22
